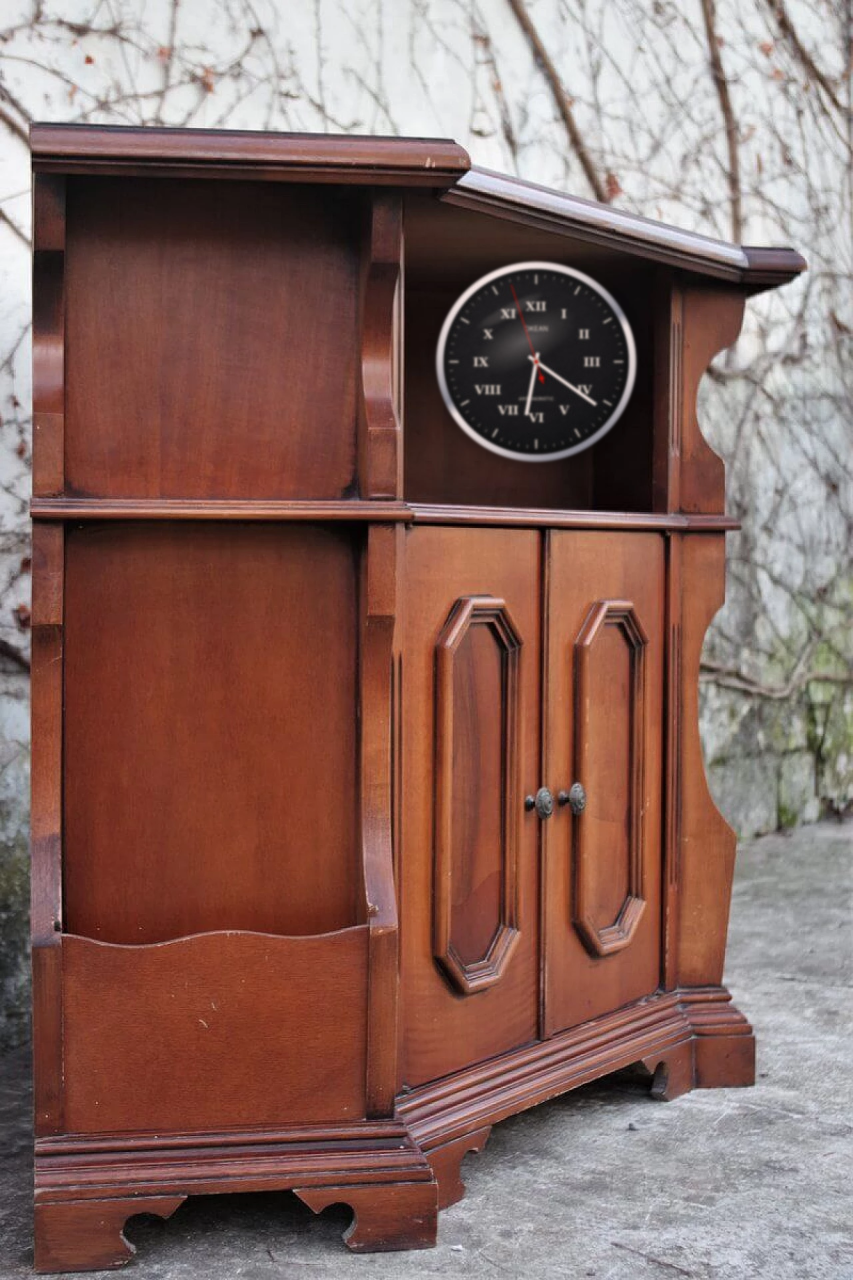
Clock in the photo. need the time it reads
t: 6:20:57
